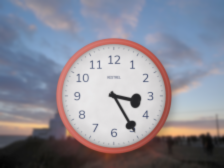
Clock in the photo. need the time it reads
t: 3:25
